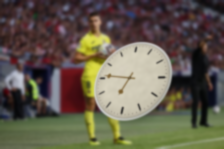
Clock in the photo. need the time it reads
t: 6:46
